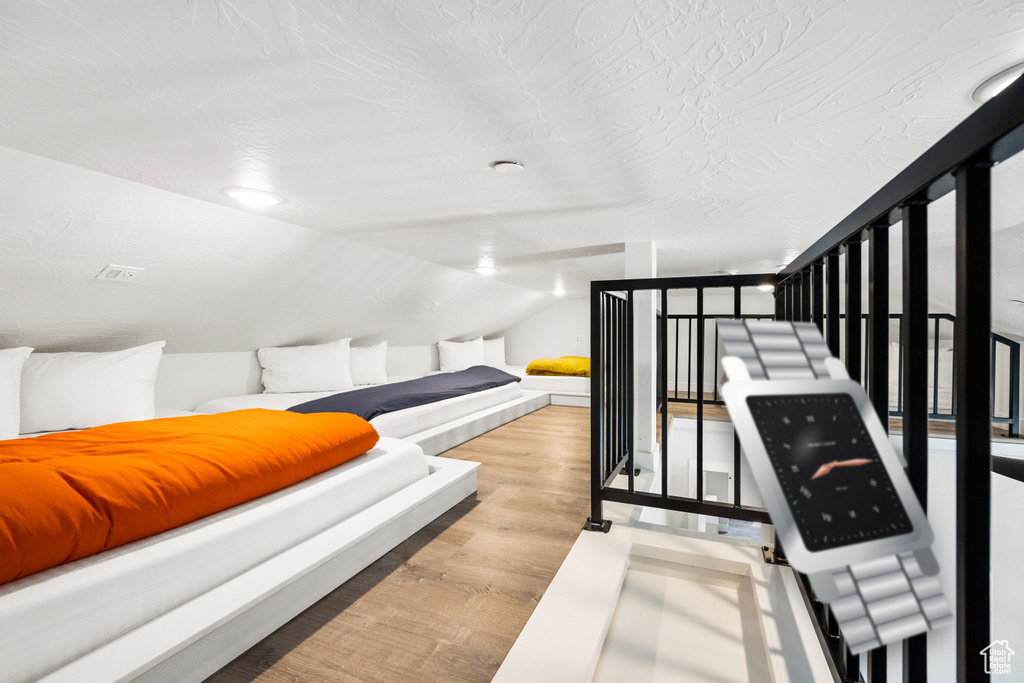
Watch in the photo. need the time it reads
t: 8:15
